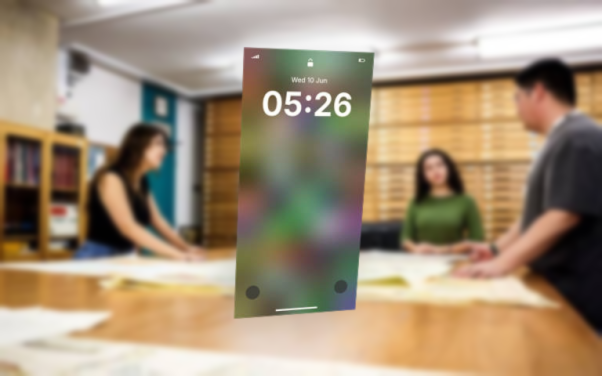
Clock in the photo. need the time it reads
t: 5:26
